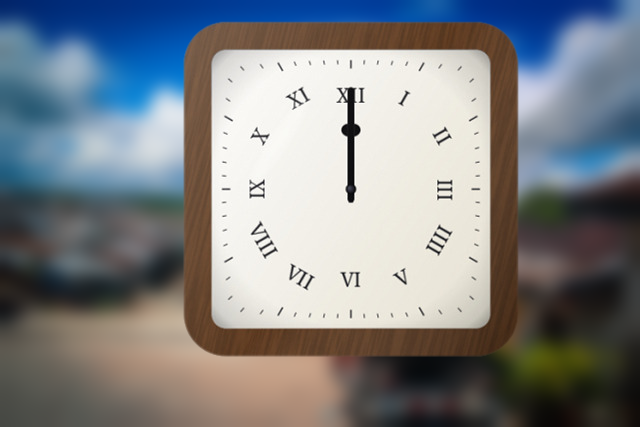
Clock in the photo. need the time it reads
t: 12:00
